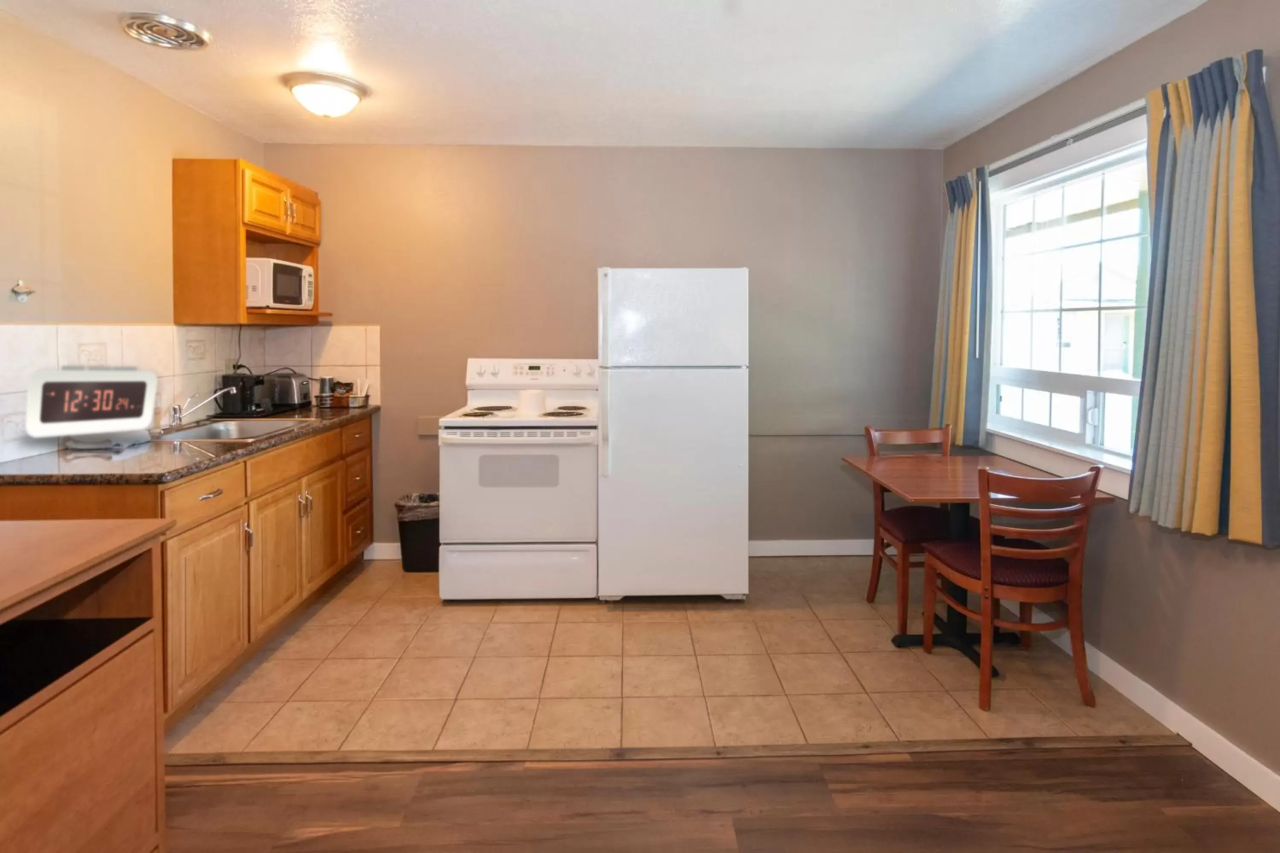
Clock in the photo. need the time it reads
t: 12:30
